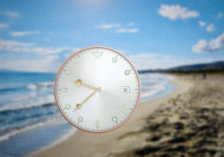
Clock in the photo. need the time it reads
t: 9:38
